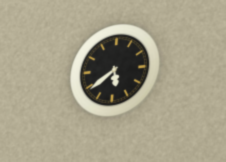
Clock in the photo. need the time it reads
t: 5:39
